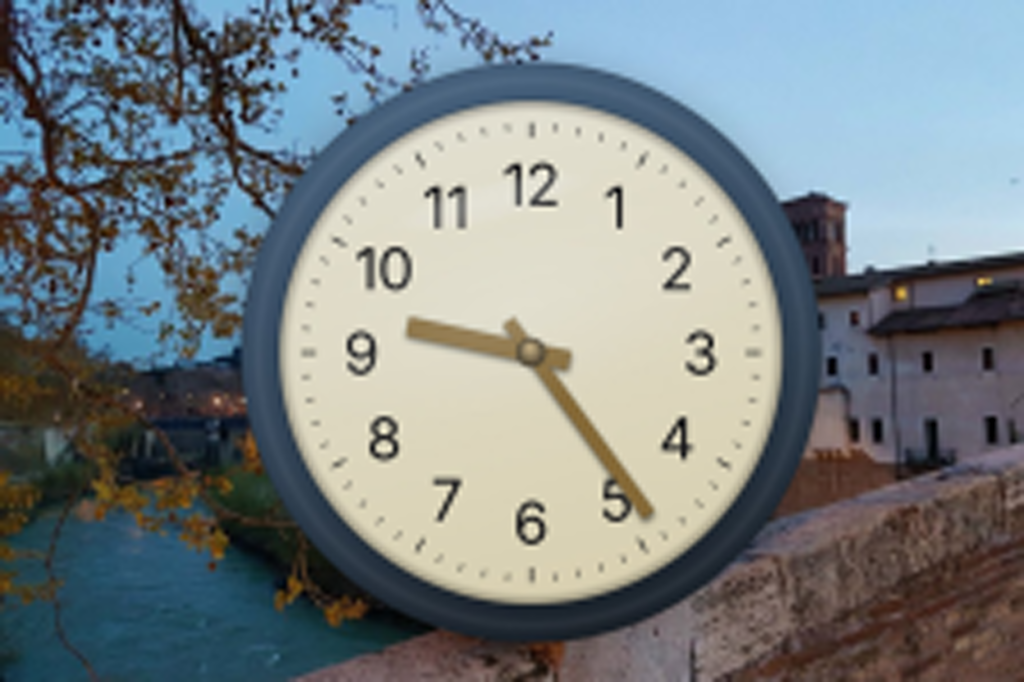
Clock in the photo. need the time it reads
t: 9:24
